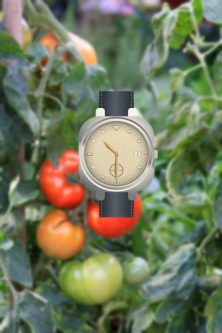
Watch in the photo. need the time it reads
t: 10:30
